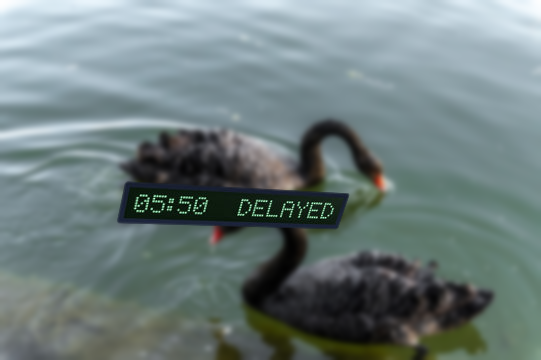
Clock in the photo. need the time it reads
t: 5:50
